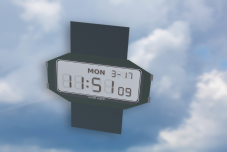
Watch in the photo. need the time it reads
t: 11:51:09
